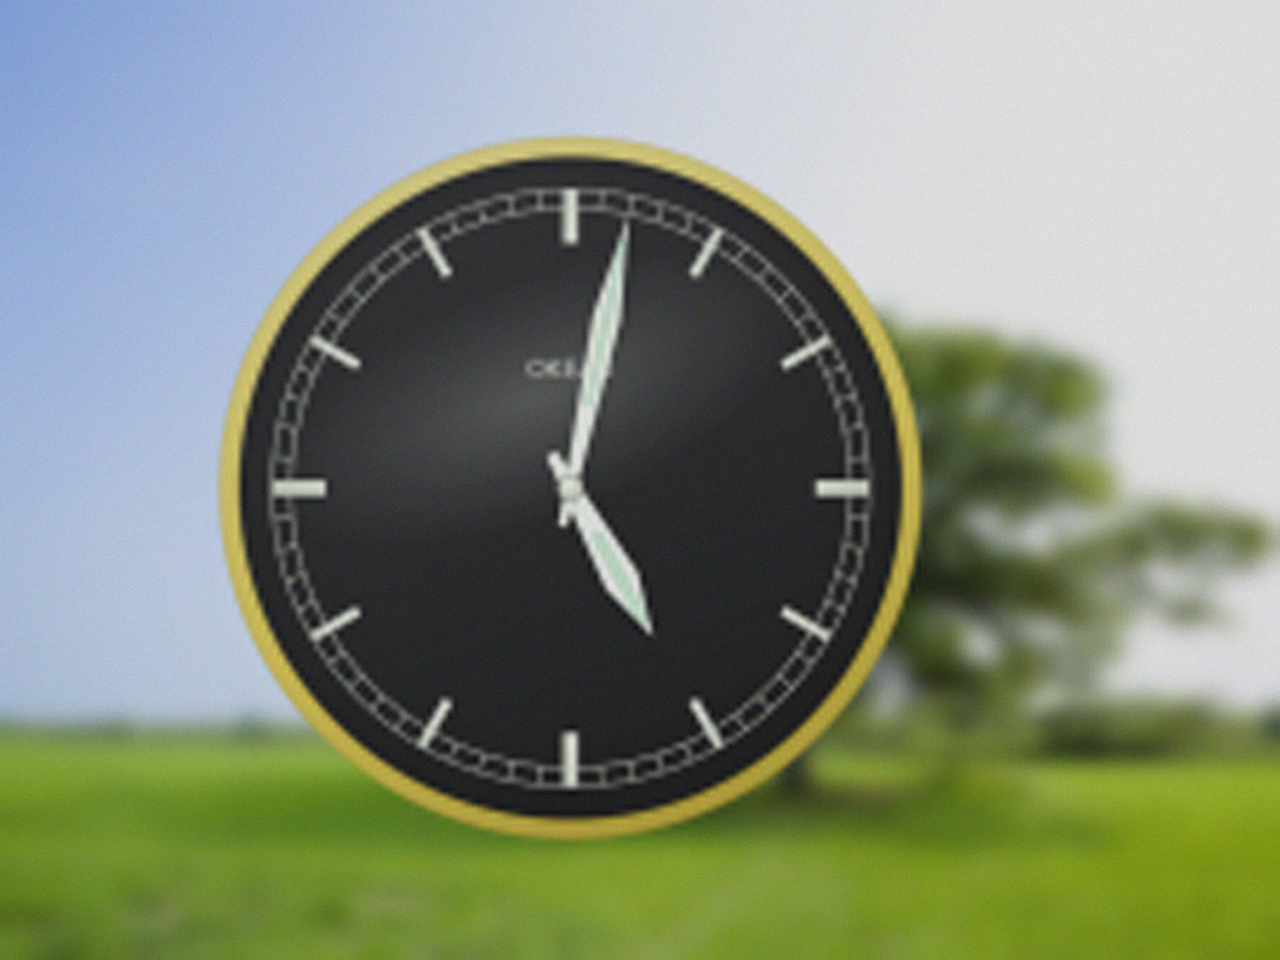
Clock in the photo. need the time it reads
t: 5:02
